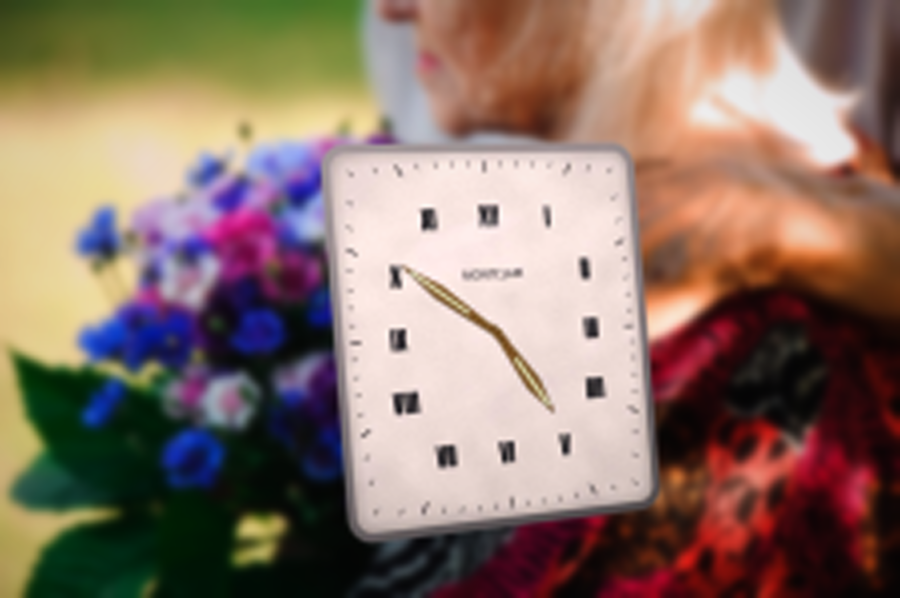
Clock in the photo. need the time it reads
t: 4:51
